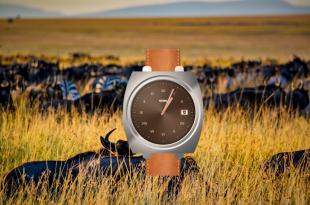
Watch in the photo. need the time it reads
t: 1:04
